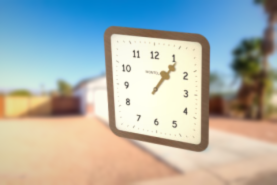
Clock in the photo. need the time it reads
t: 1:06
